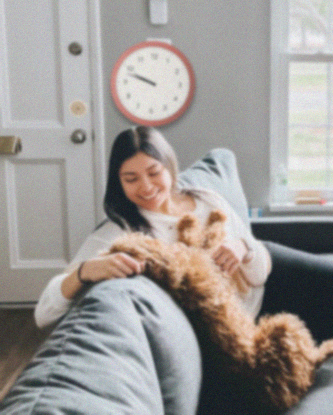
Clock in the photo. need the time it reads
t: 9:48
